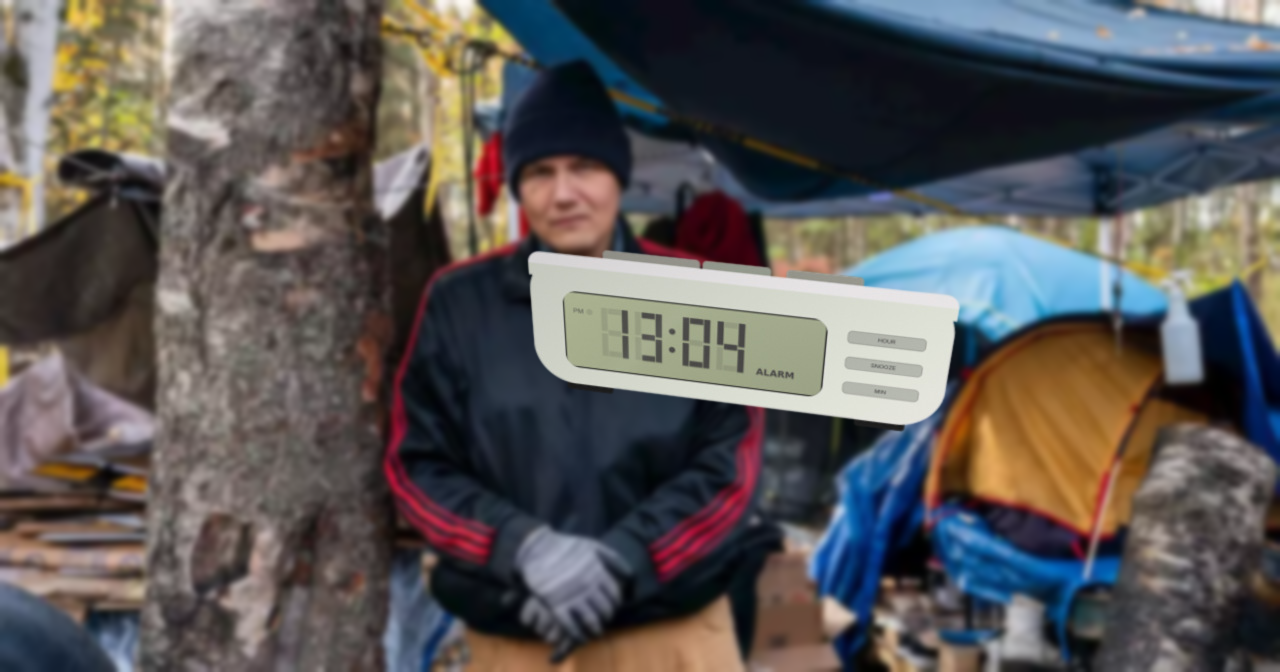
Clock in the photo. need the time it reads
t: 13:04
